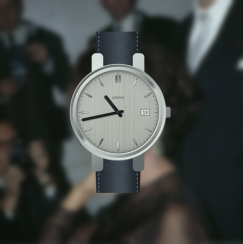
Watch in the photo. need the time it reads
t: 10:43
